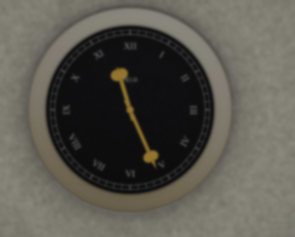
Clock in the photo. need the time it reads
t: 11:26
